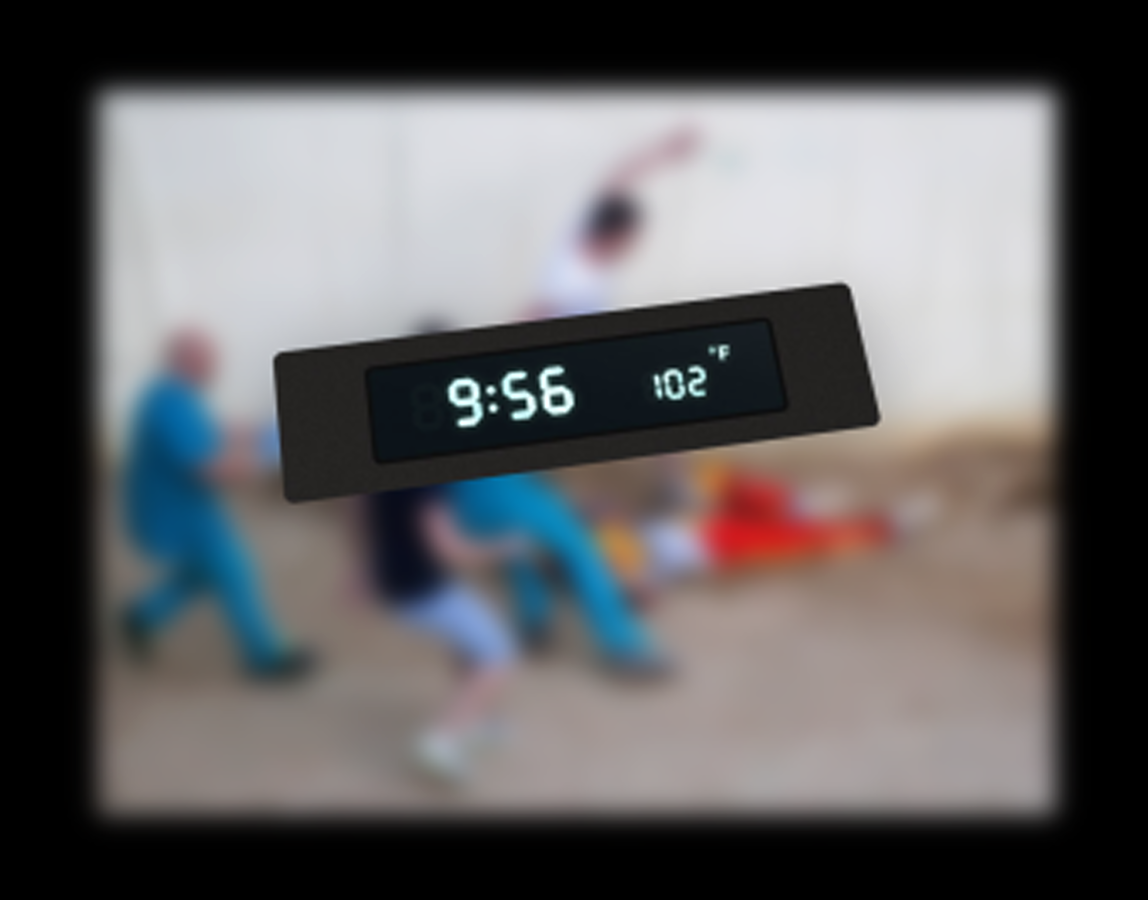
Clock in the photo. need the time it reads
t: 9:56
